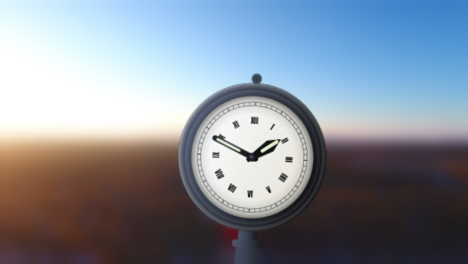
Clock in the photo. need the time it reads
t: 1:49
